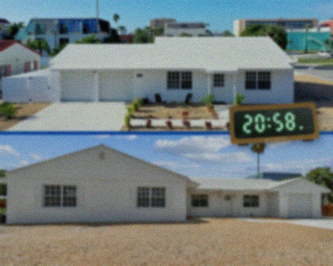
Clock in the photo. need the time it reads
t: 20:58
